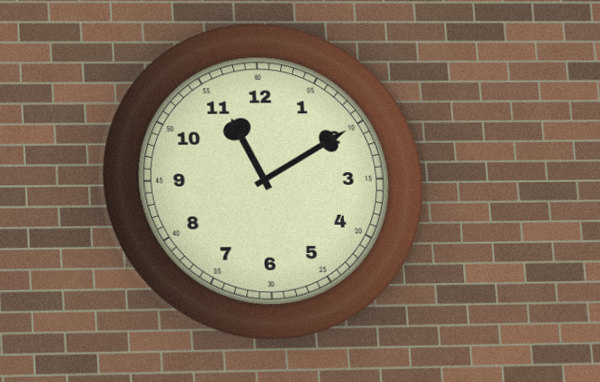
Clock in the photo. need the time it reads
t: 11:10
